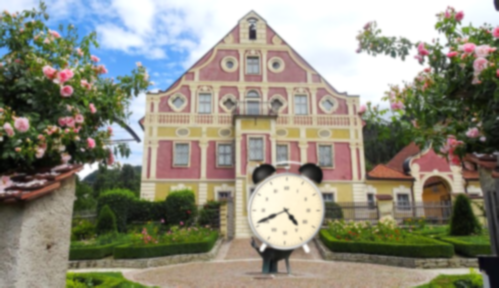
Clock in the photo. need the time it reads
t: 4:41
